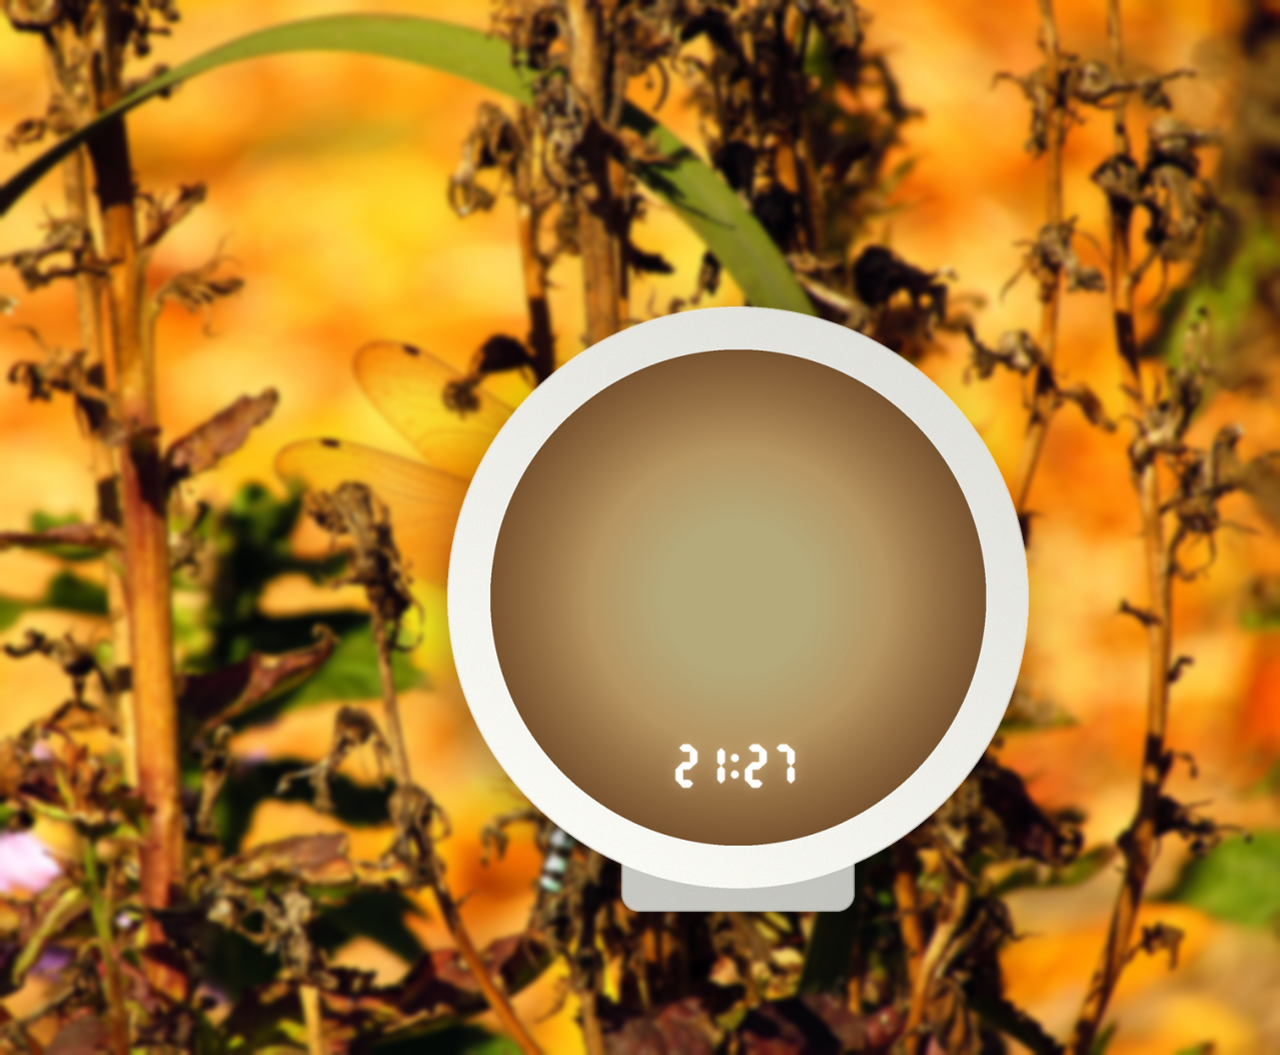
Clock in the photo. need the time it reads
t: 21:27
